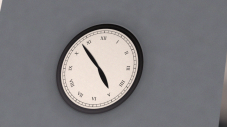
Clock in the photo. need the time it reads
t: 4:53
